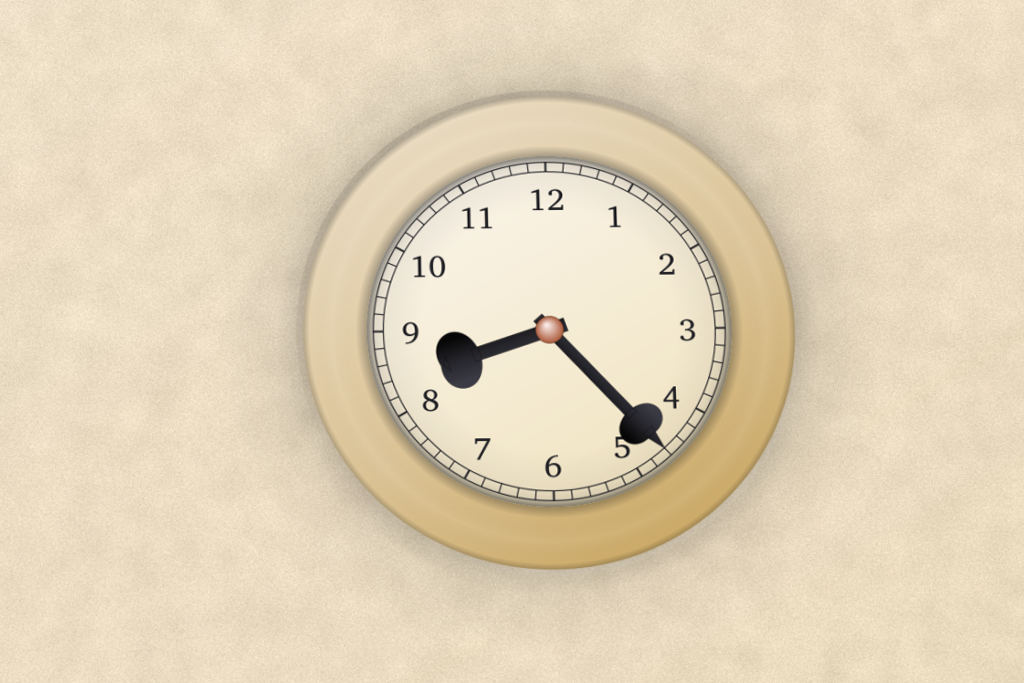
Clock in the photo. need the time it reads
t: 8:23
